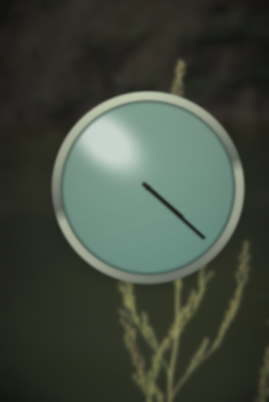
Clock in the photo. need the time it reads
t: 4:22
